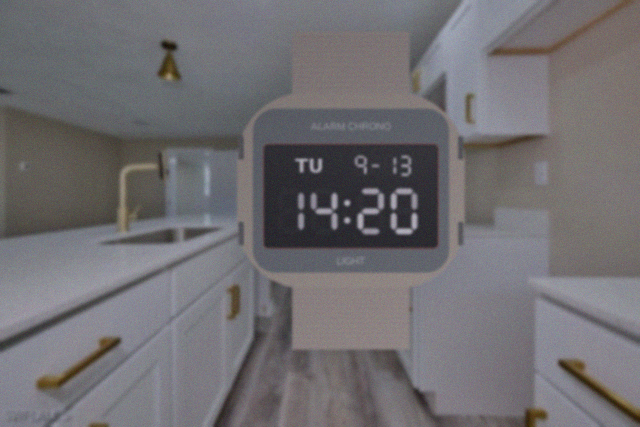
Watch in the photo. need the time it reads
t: 14:20
